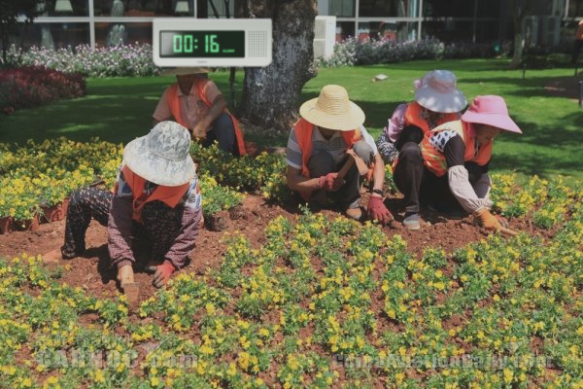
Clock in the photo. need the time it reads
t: 0:16
